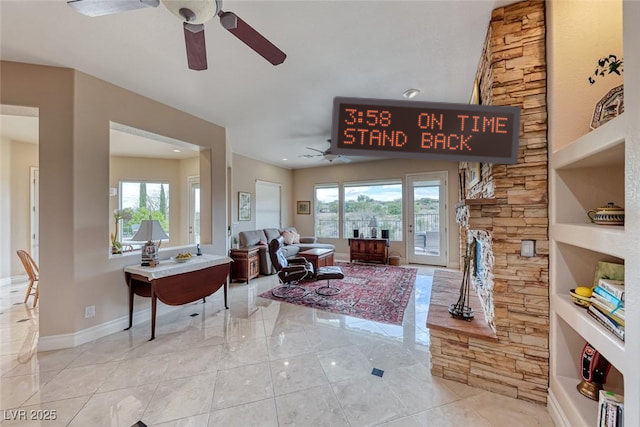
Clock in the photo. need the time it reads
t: 3:58
